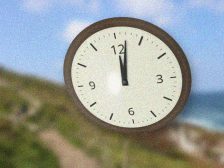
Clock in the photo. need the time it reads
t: 12:02
